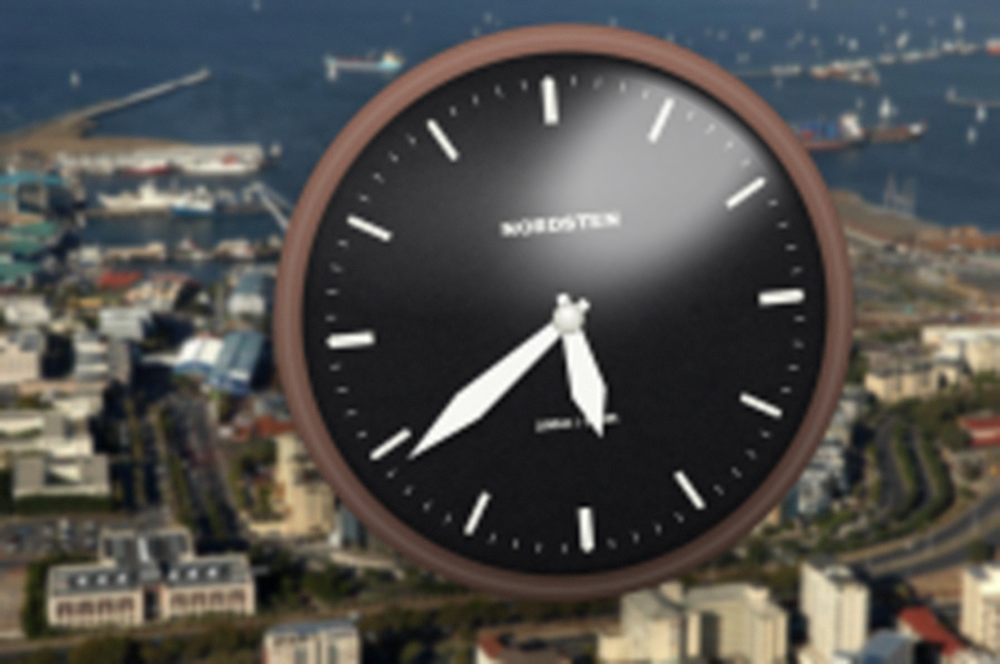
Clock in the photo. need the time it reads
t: 5:39
